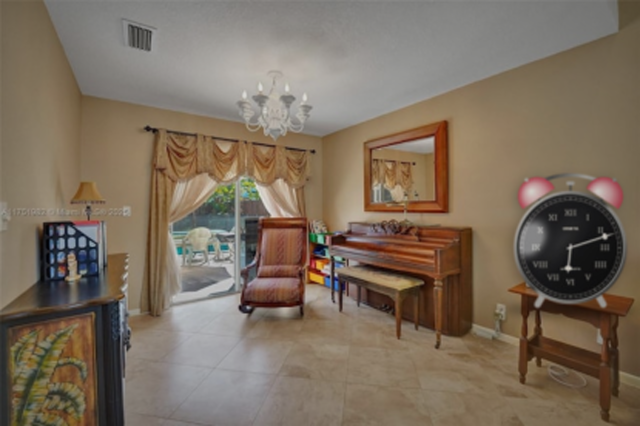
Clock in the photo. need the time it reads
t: 6:12
